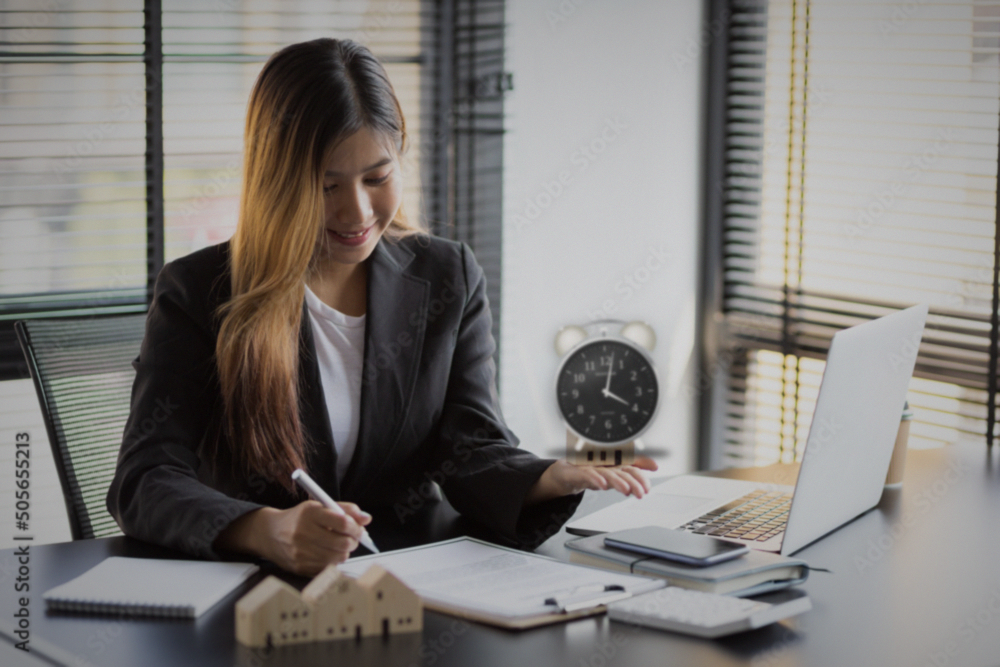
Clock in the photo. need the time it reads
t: 4:02
